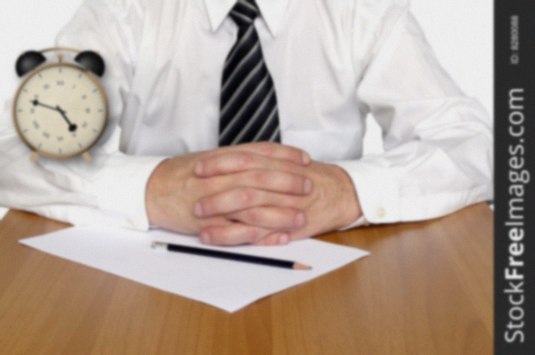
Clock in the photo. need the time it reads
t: 4:48
